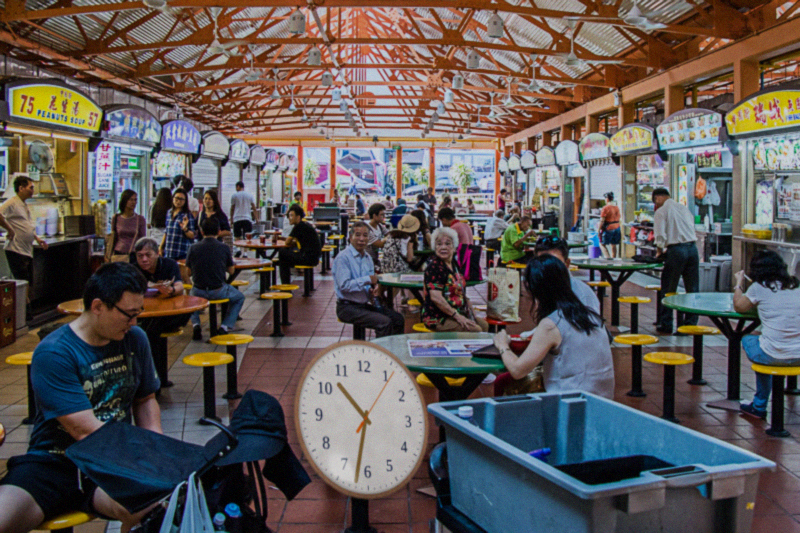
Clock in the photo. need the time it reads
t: 10:32:06
